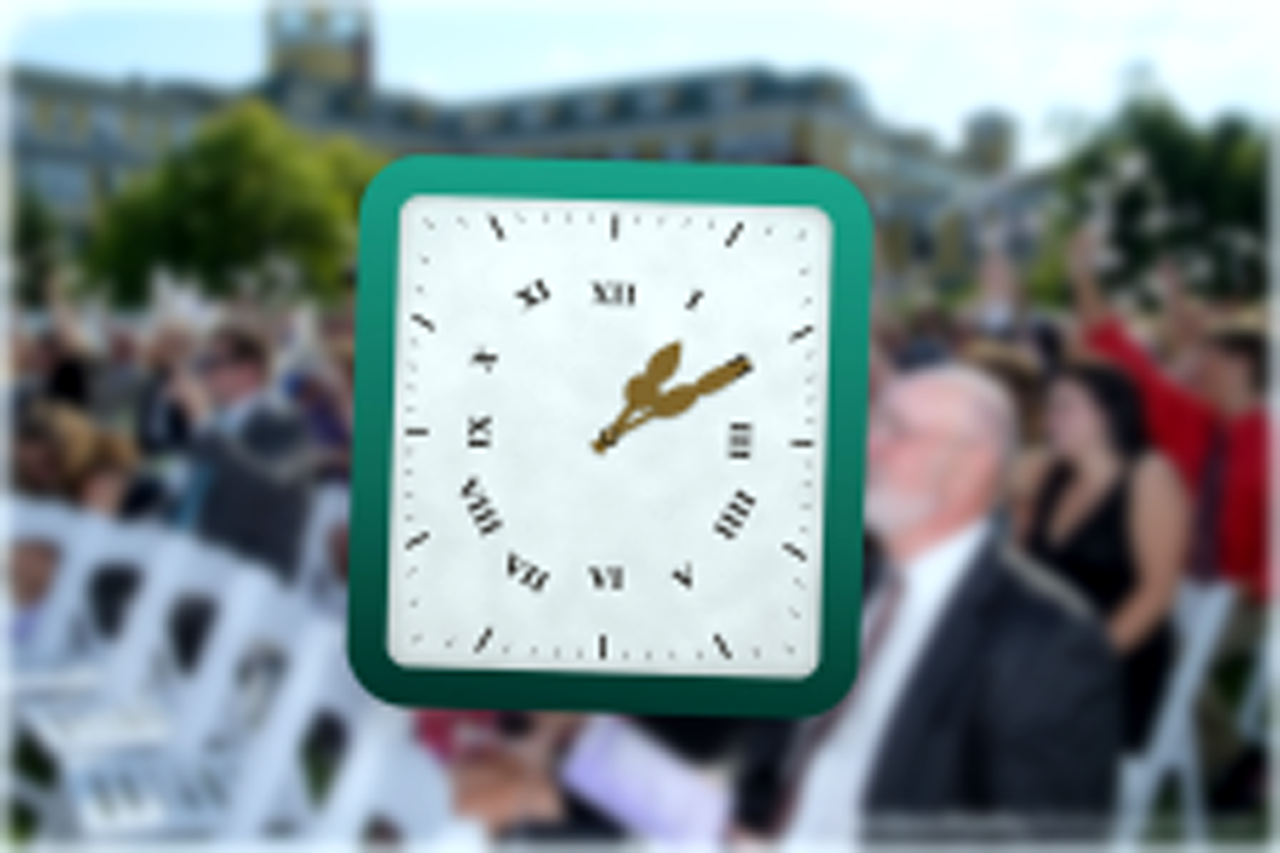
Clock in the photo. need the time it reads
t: 1:10
